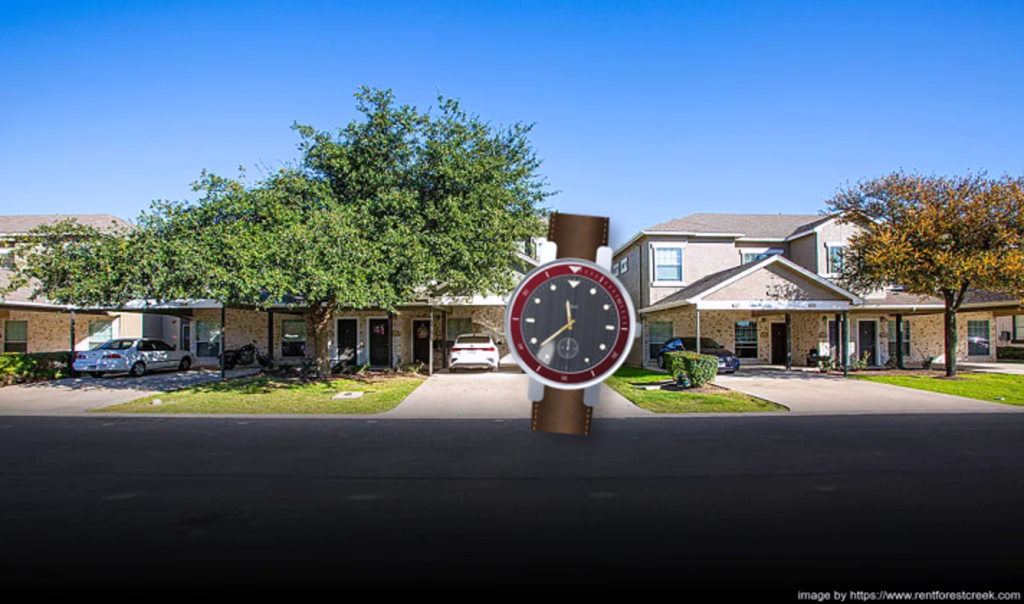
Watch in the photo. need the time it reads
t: 11:38
